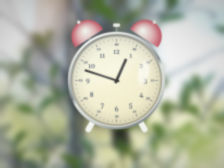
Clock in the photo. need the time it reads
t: 12:48
